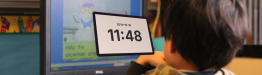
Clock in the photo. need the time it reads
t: 11:48
